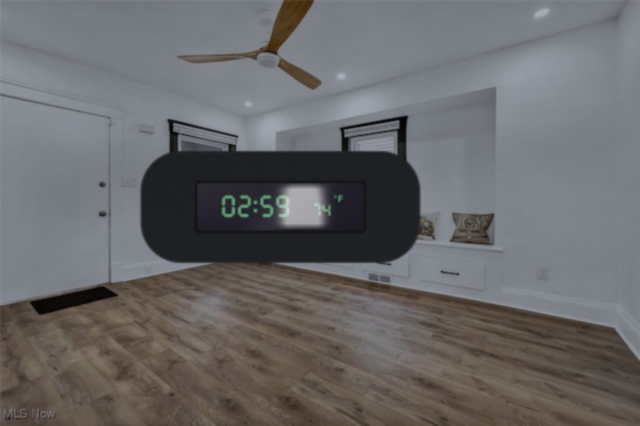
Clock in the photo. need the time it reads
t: 2:59
